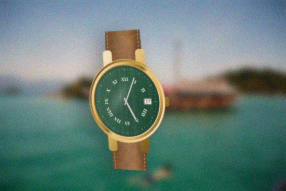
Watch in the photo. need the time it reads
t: 5:04
